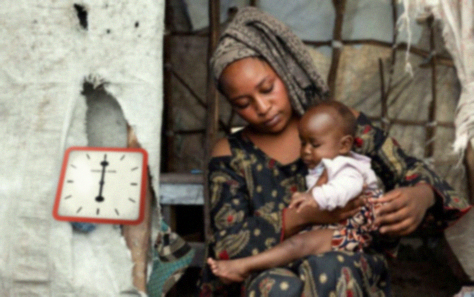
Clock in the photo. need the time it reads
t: 6:00
